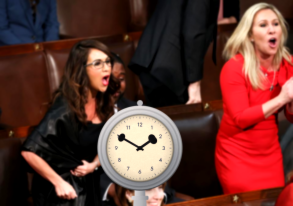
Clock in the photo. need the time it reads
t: 1:50
